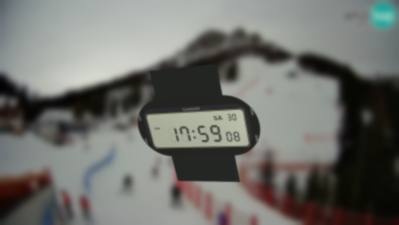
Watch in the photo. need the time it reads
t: 17:59:08
